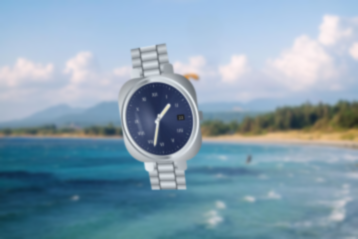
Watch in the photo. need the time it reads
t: 1:33
